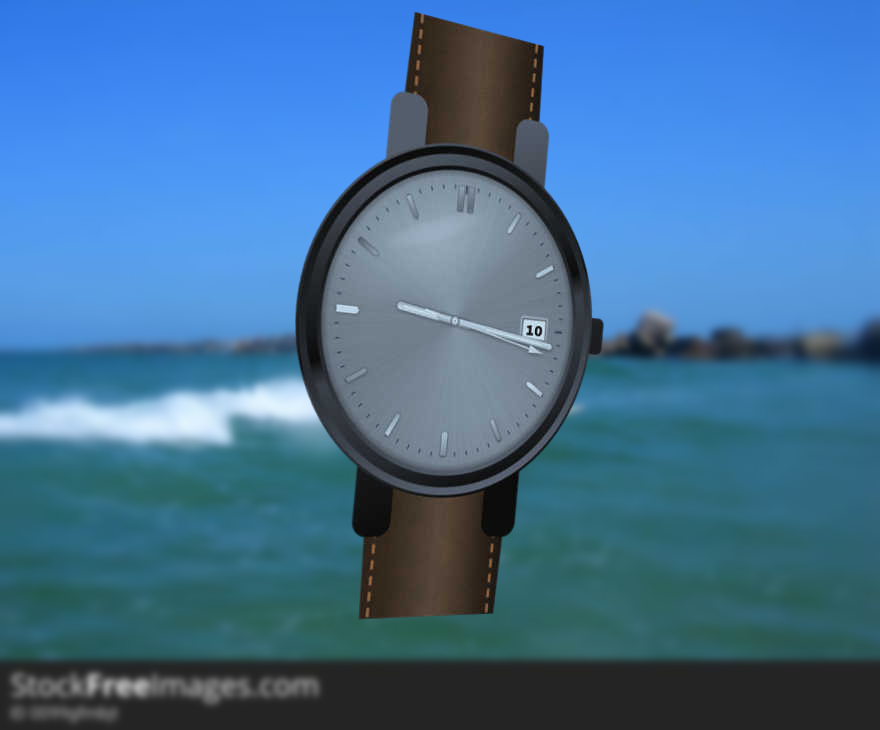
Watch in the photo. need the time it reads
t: 9:16:17
